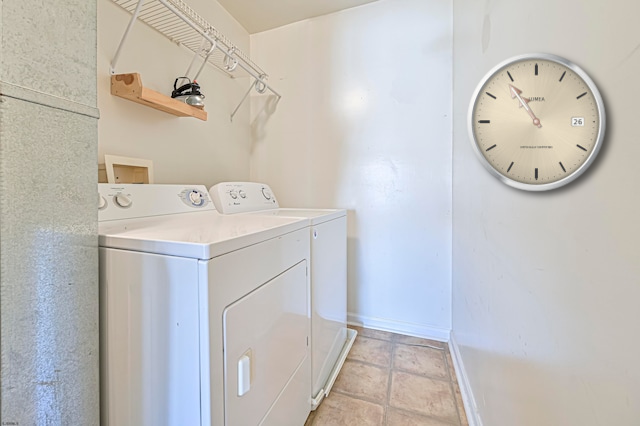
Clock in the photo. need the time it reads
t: 10:54
